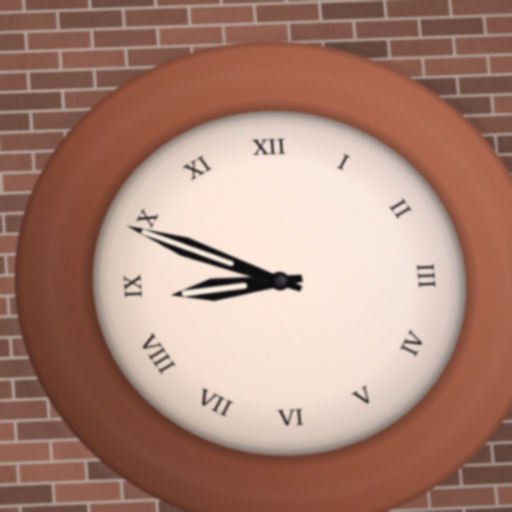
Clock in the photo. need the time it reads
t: 8:49
